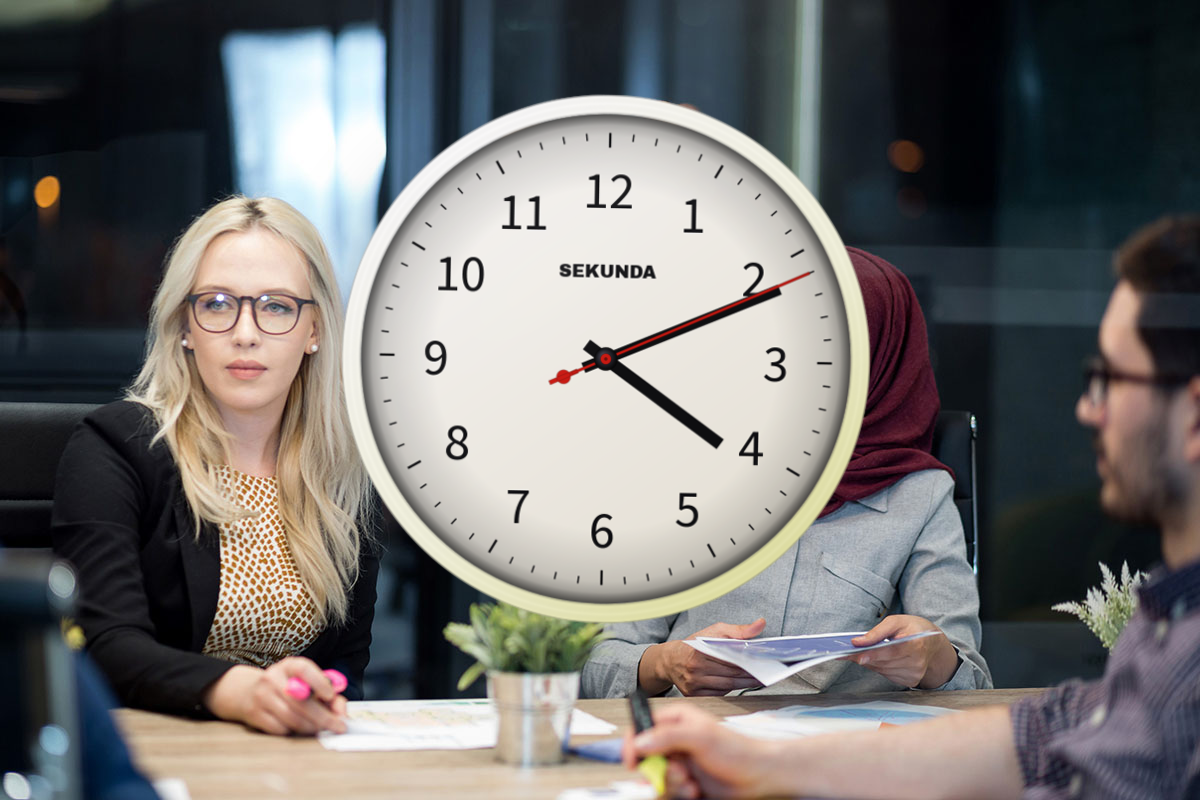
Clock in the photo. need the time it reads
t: 4:11:11
